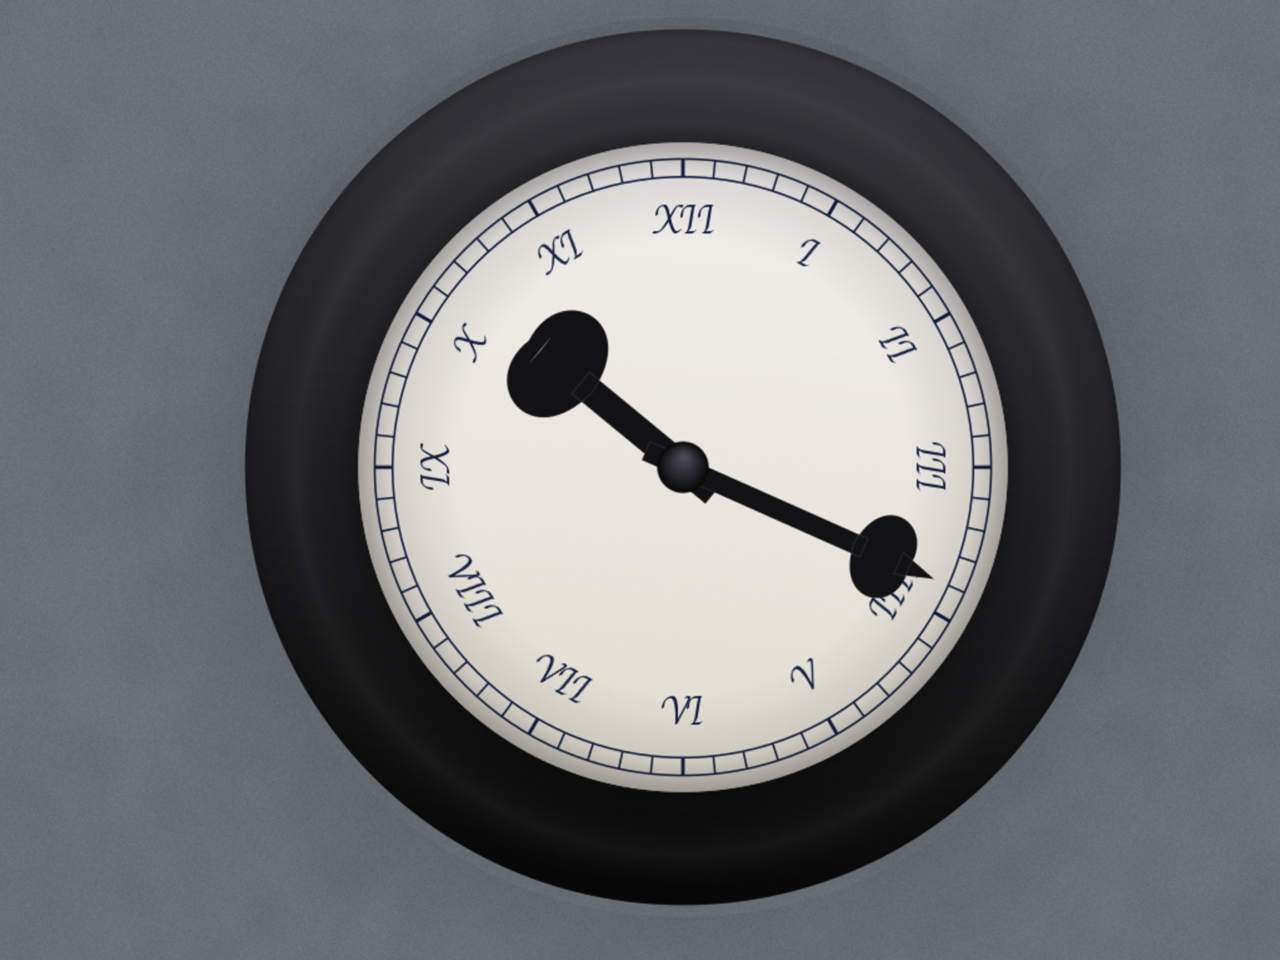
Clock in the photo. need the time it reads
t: 10:19
